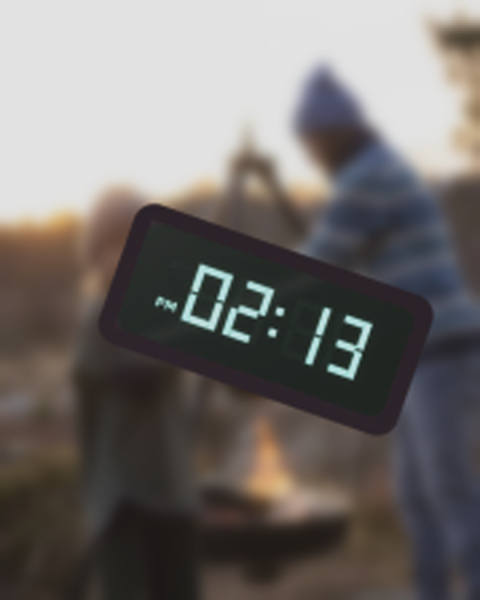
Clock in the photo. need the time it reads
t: 2:13
